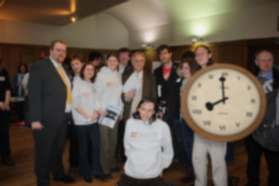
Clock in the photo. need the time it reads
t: 7:59
